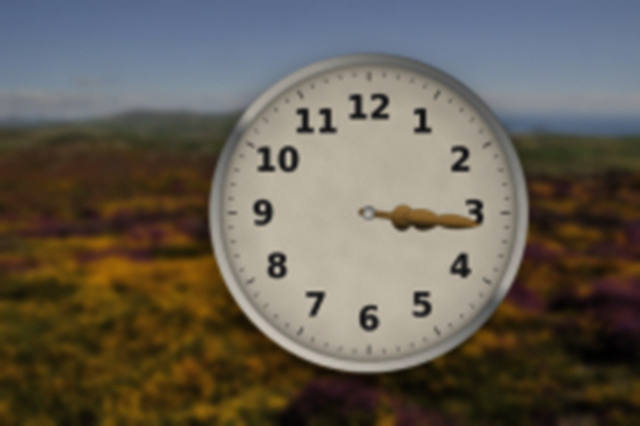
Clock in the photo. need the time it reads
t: 3:16
